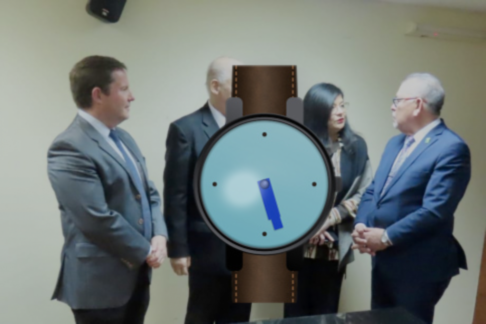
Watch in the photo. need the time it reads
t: 5:27
